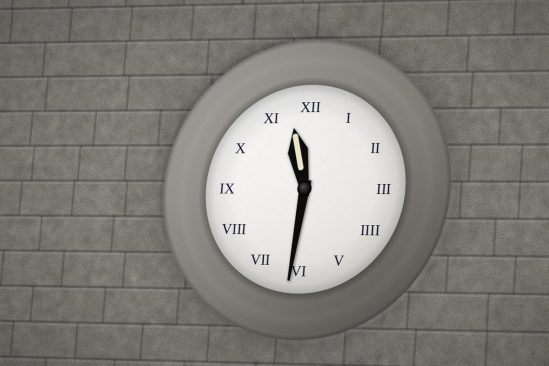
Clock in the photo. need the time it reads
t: 11:31
